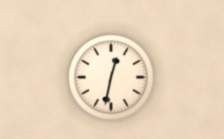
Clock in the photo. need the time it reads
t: 12:32
